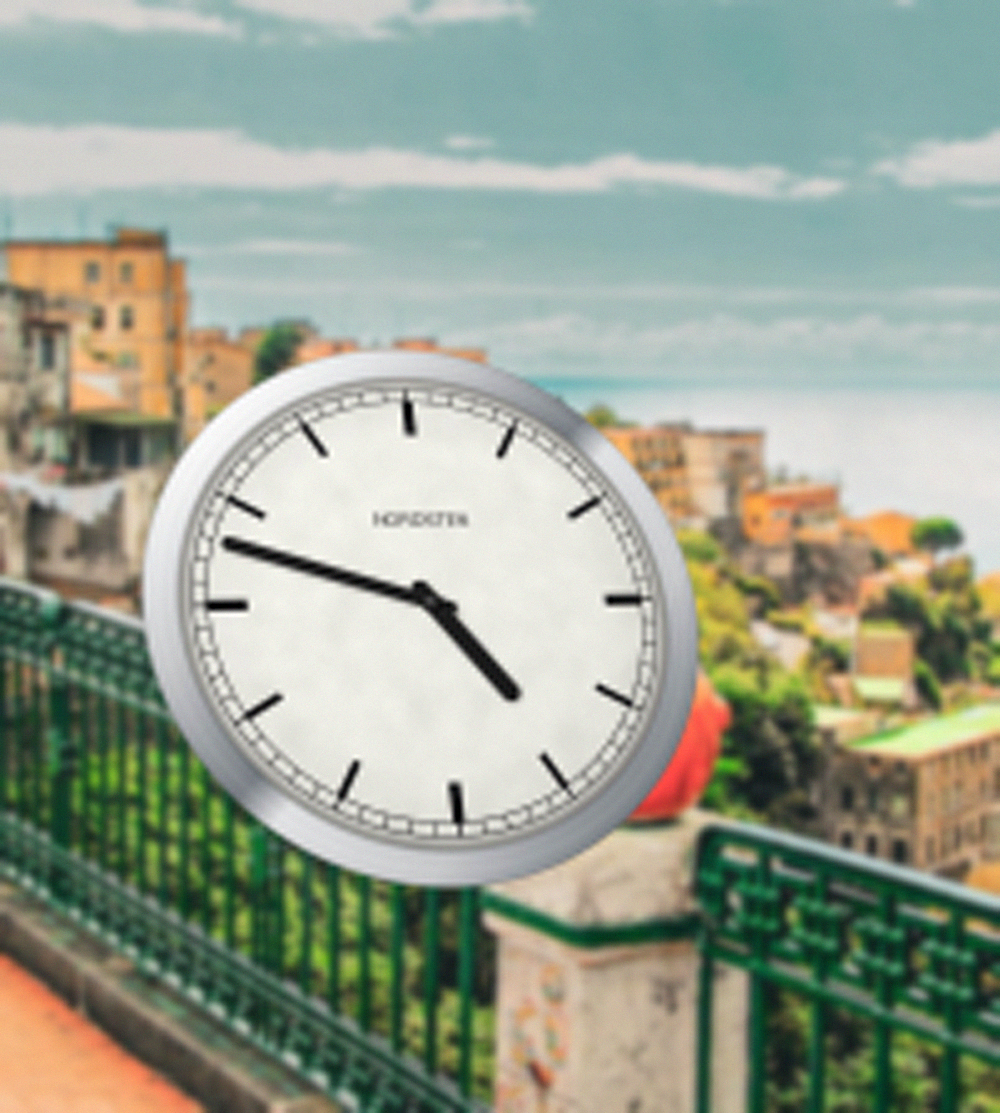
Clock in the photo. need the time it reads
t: 4:48
